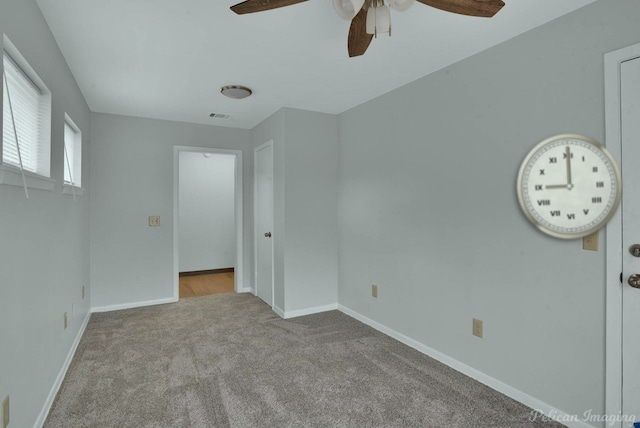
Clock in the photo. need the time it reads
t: 9:00
